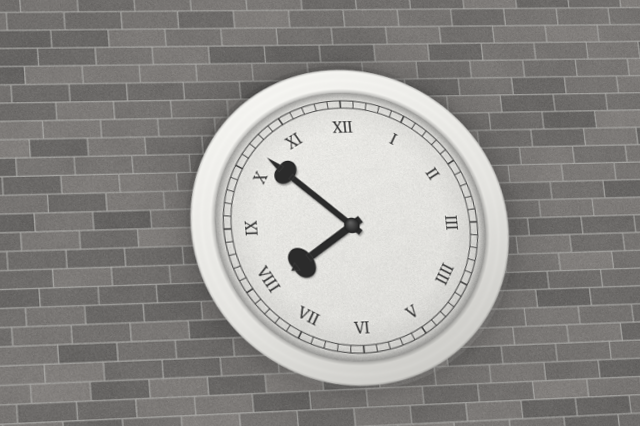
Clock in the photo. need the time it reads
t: 7:52
